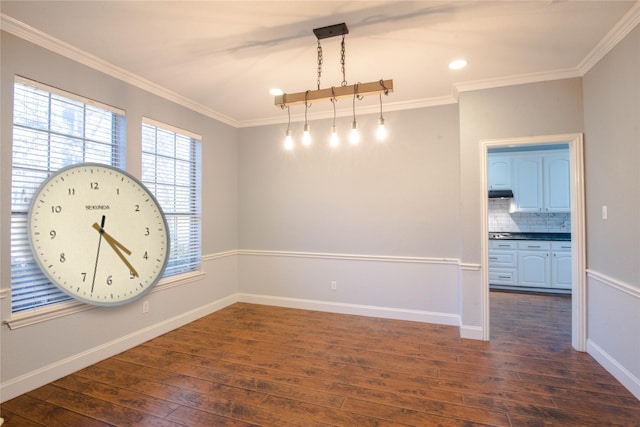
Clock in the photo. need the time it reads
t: 4:24:33
